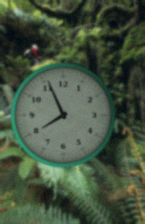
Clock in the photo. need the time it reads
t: 7:56
